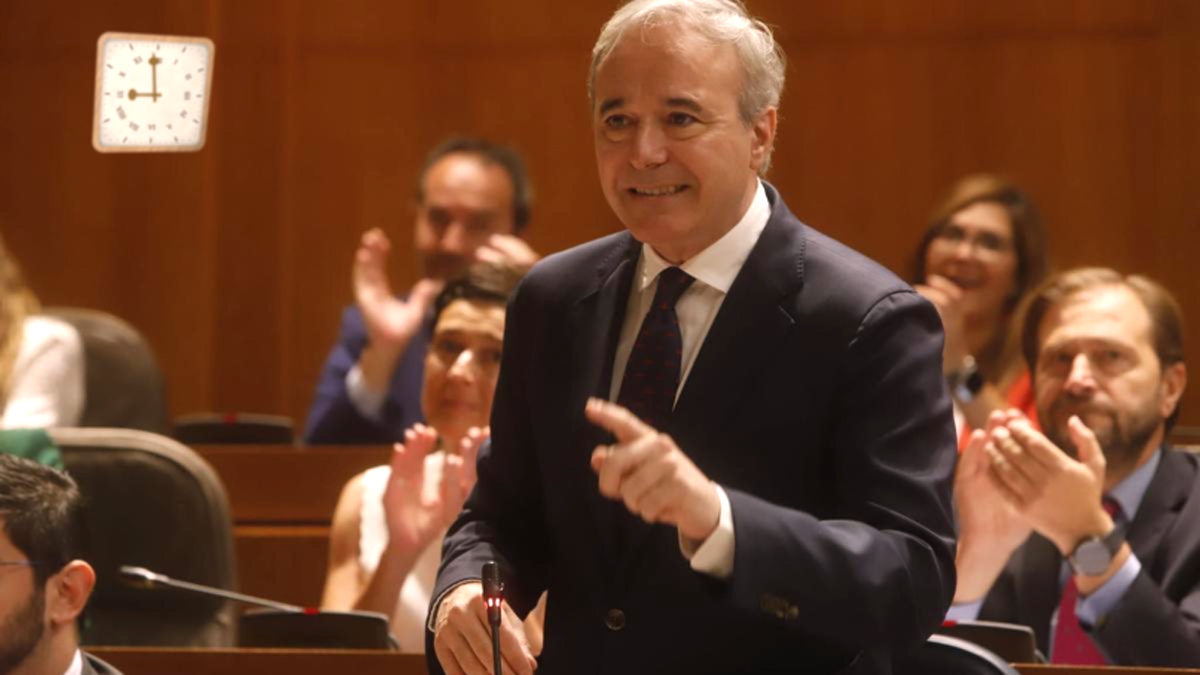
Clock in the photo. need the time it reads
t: 8:59
